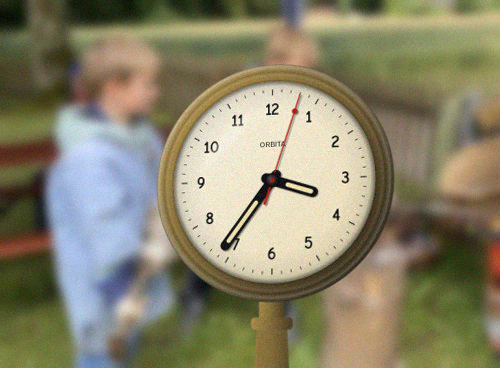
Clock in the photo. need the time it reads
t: 3:36:03
